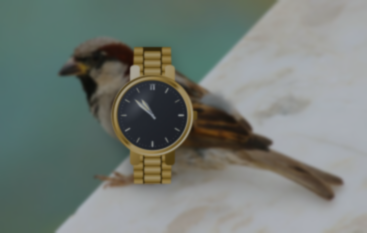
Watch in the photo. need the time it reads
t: 10:52
